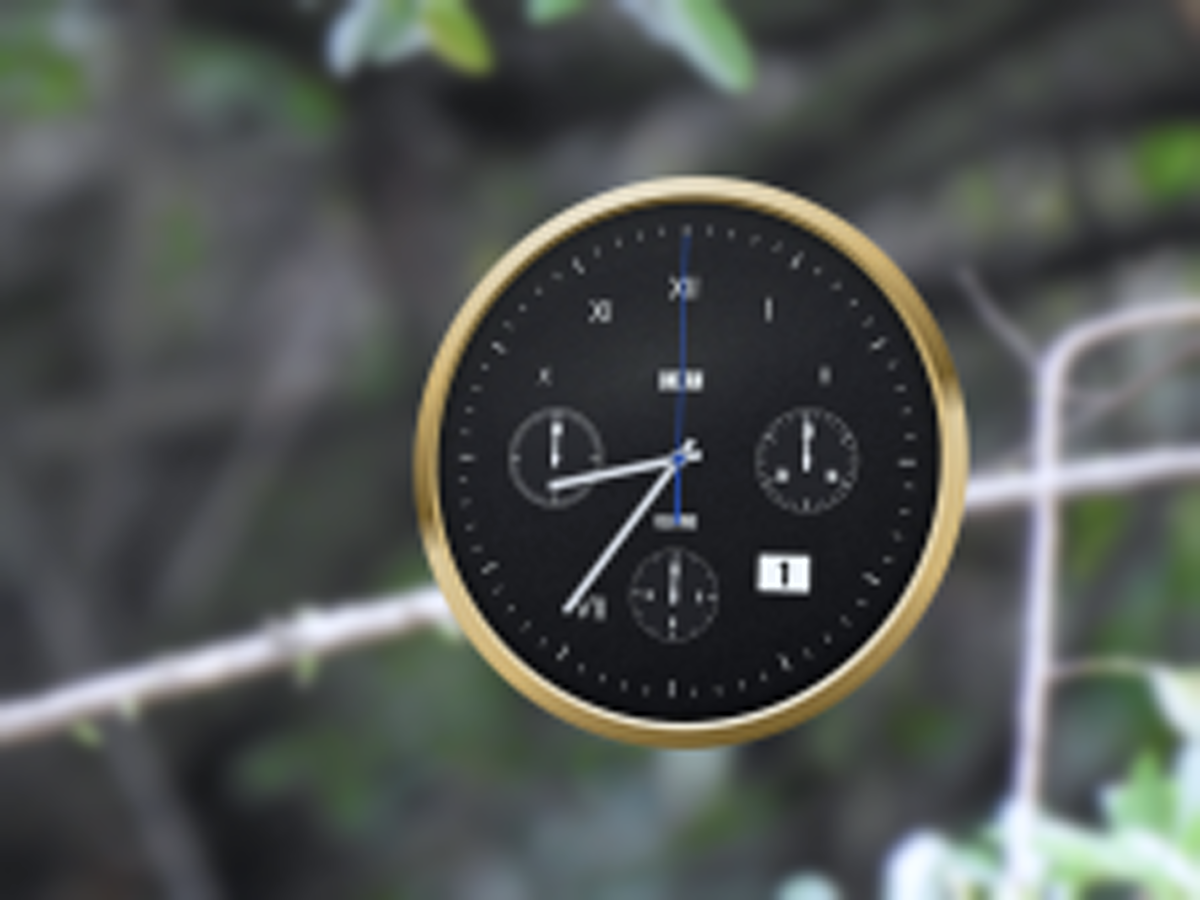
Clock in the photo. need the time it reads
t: 8:36
